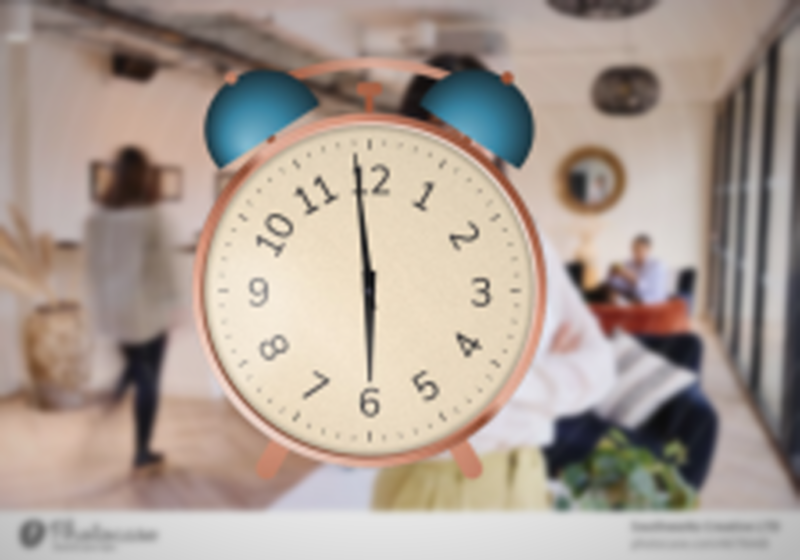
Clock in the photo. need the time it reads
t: 5:59
